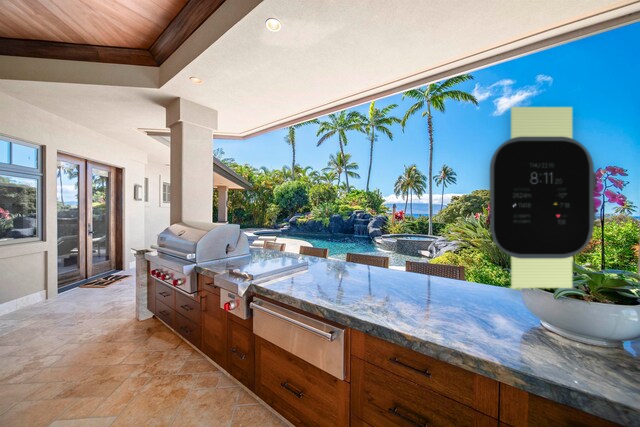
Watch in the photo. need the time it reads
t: 8:11
